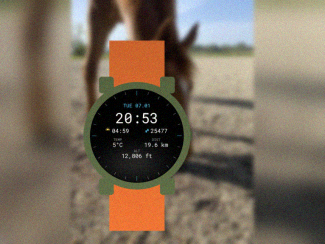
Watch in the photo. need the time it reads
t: 20:53
